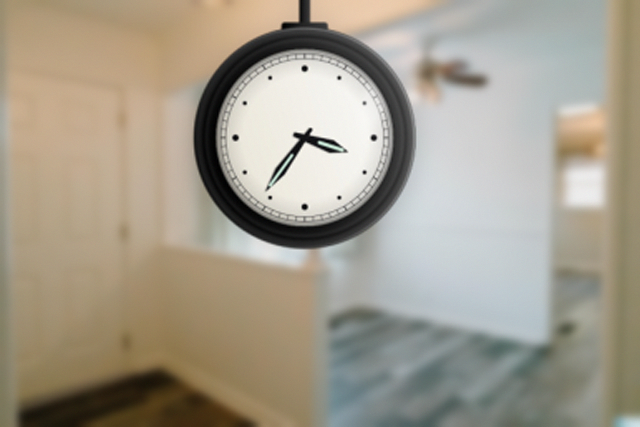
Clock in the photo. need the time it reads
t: 3:36
